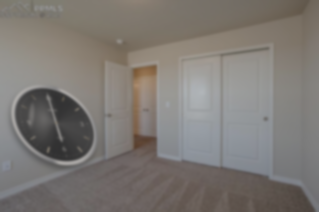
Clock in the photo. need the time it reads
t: 6:00
